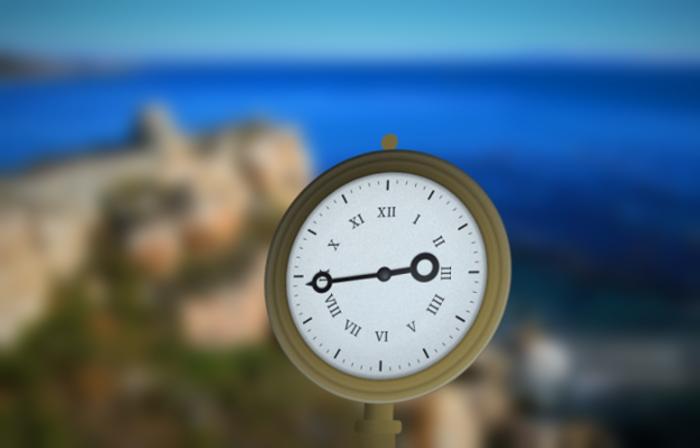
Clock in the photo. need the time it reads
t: 2:44
